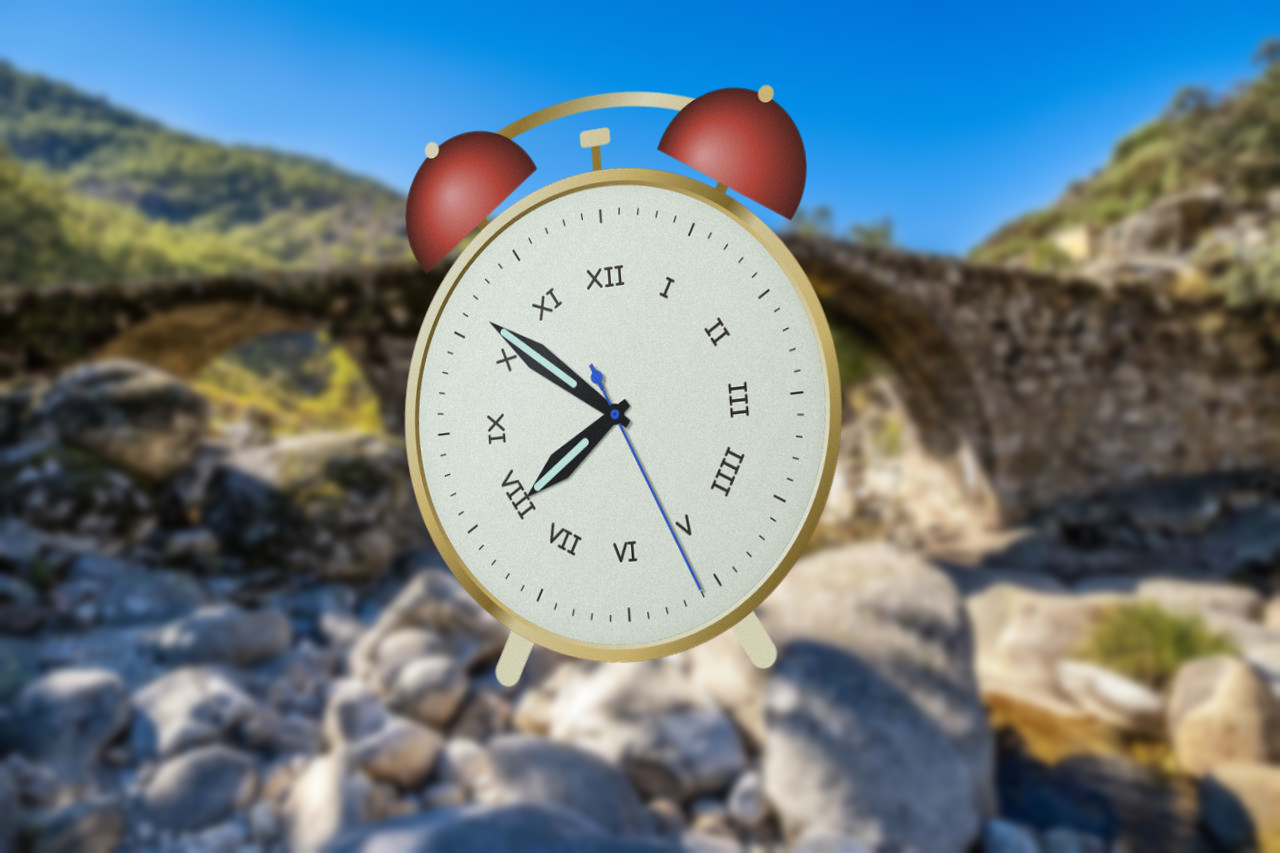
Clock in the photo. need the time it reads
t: 7:51:26
